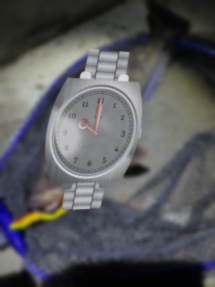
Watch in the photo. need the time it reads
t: 10:00
